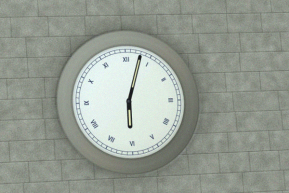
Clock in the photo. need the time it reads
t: 6:03
